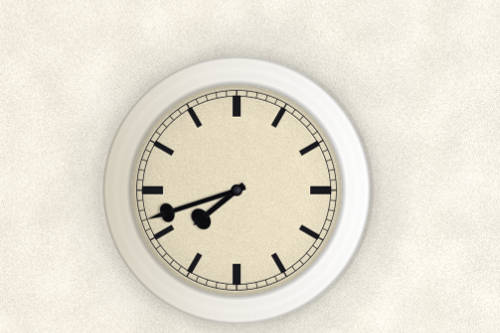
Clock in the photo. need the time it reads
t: 7:42
